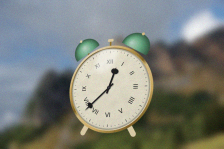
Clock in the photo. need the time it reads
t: 12:38
